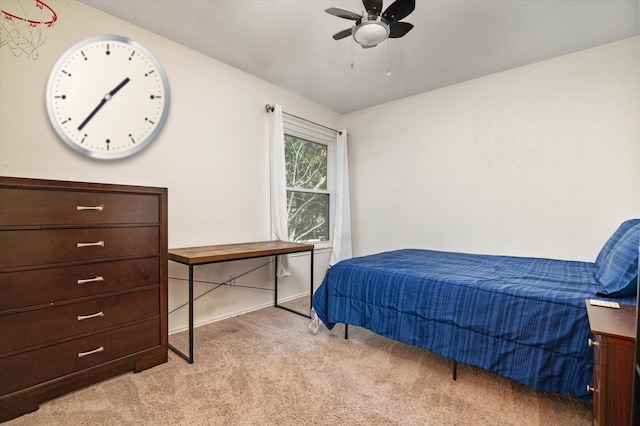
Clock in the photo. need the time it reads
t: 1:37
